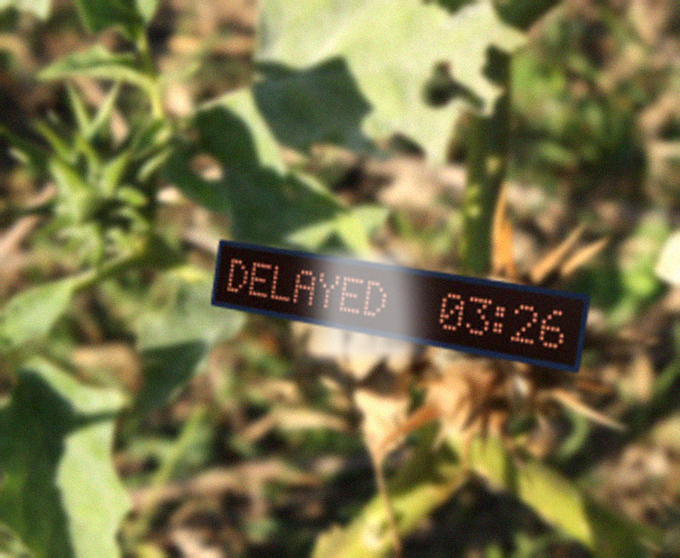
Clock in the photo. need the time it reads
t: 3:26
